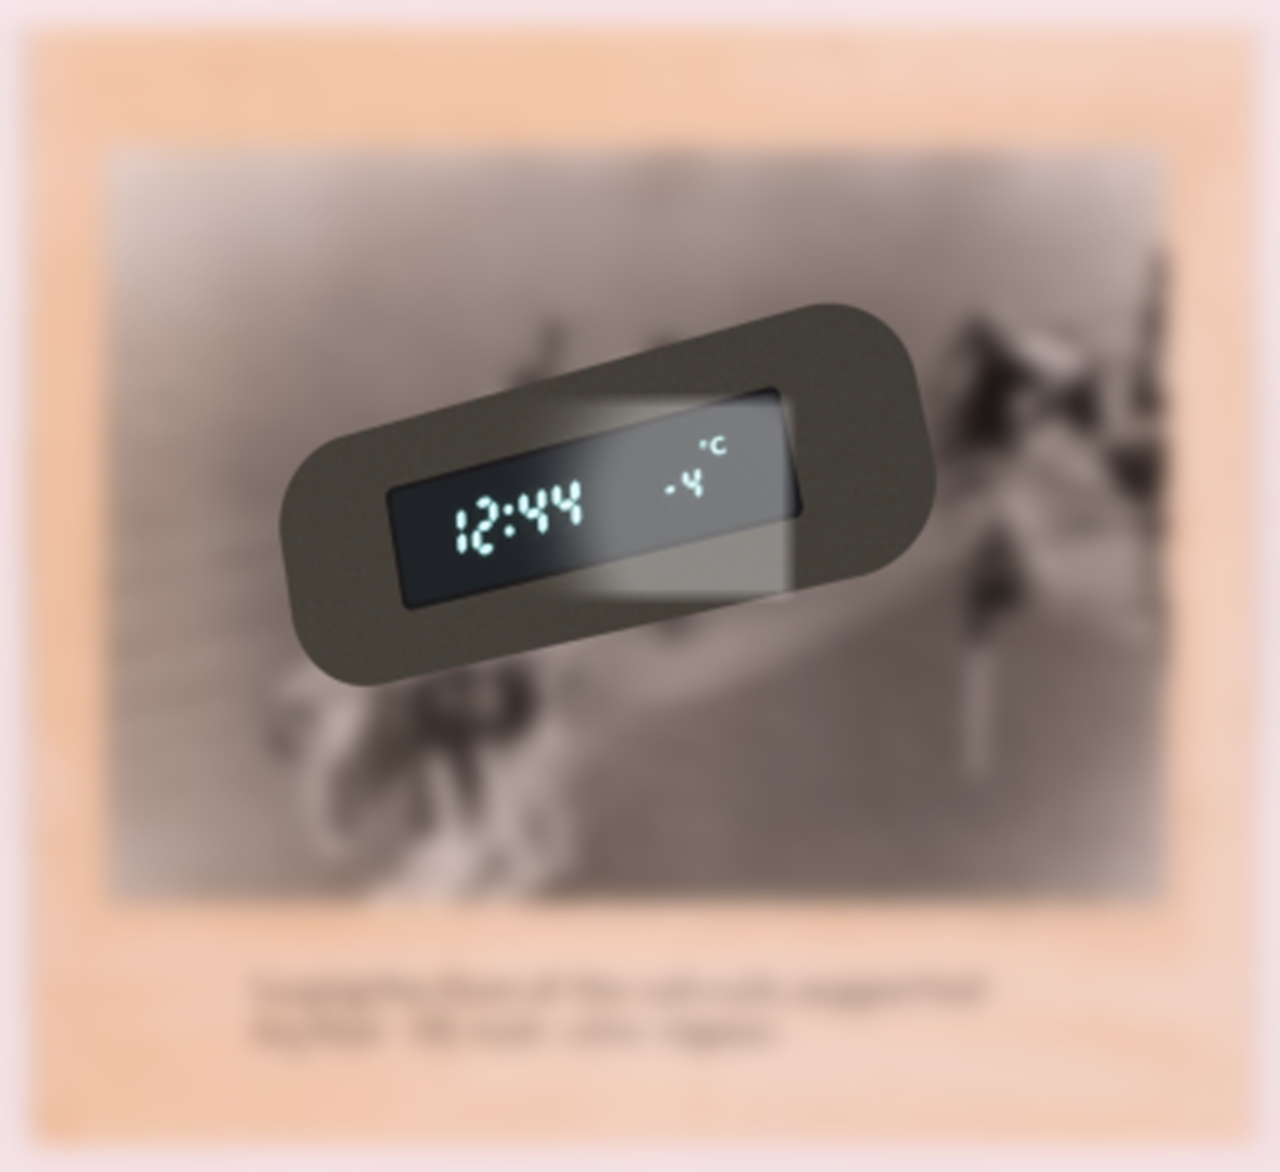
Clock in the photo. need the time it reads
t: 12:44
